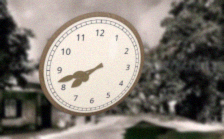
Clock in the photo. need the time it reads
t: 7:42
